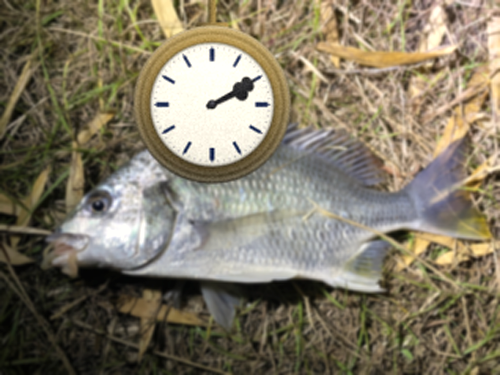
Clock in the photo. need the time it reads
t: 2:10
